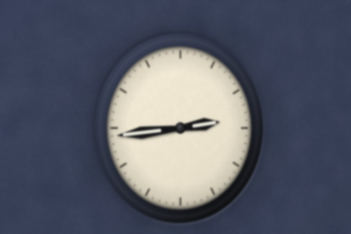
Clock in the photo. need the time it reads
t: 2:44
